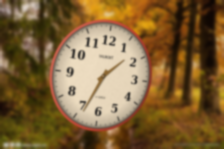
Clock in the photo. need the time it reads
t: 1:34
